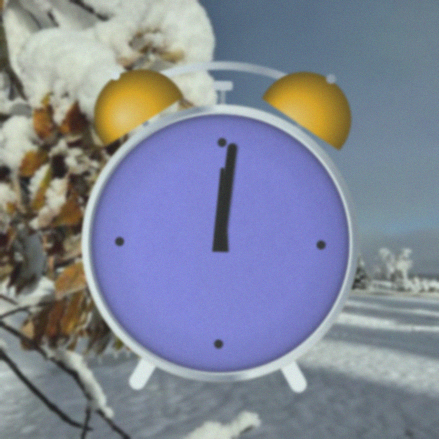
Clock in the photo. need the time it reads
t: 12:01
